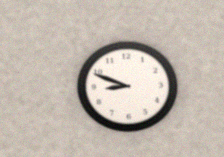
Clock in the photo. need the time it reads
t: 8:49
